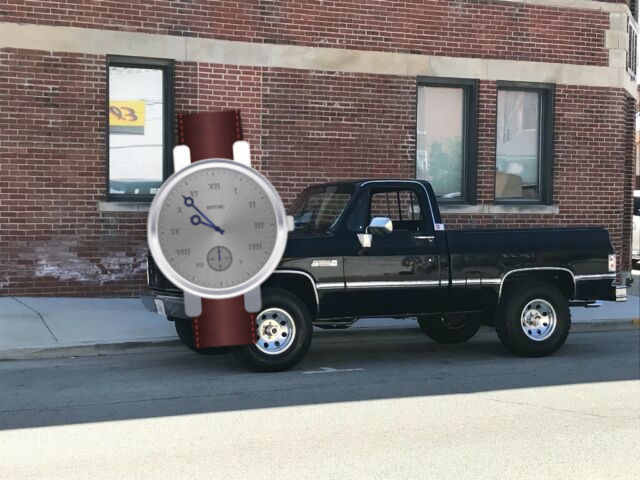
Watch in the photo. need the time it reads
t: 9:53
